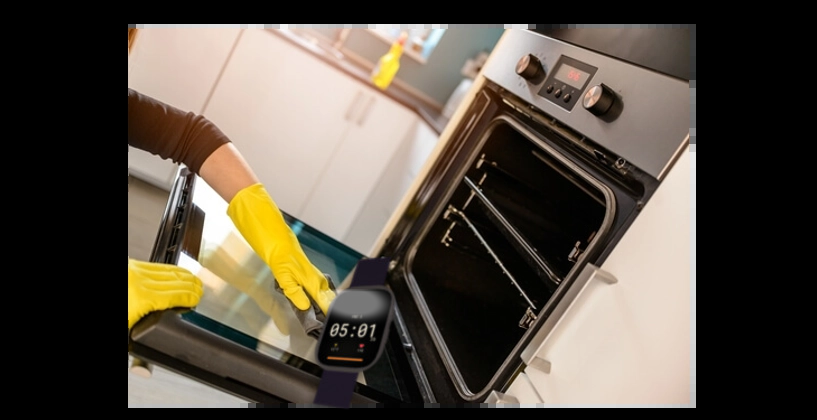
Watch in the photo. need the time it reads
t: 5:01
